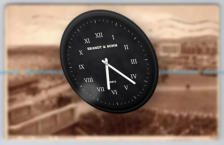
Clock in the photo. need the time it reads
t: 6:22
